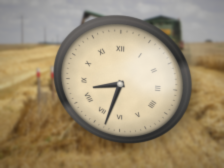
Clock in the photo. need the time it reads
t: 8:33
